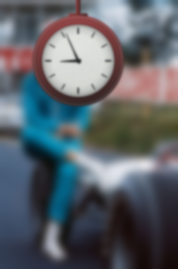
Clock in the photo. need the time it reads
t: 8:56
